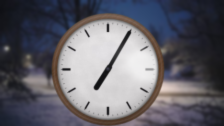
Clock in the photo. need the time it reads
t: 7:05
